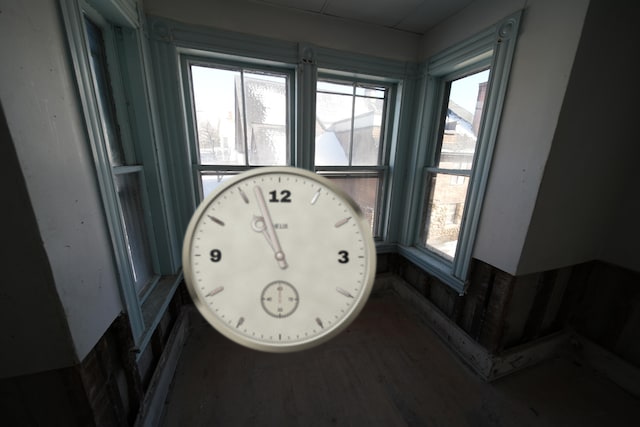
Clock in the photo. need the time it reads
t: 10:57
